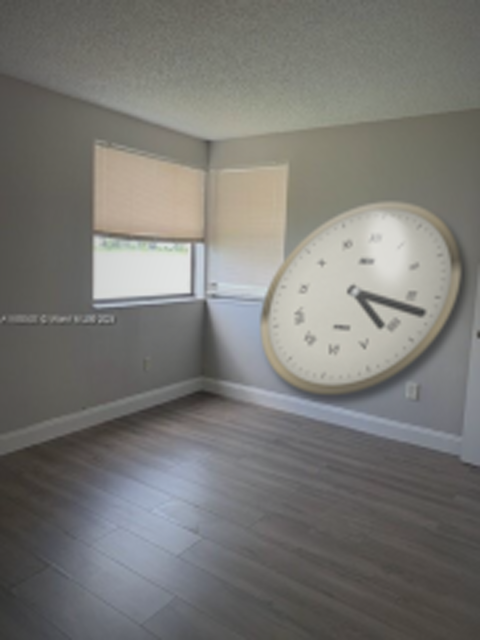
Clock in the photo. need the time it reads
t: 4:17
